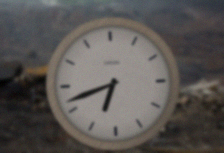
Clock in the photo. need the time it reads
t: 6:42
